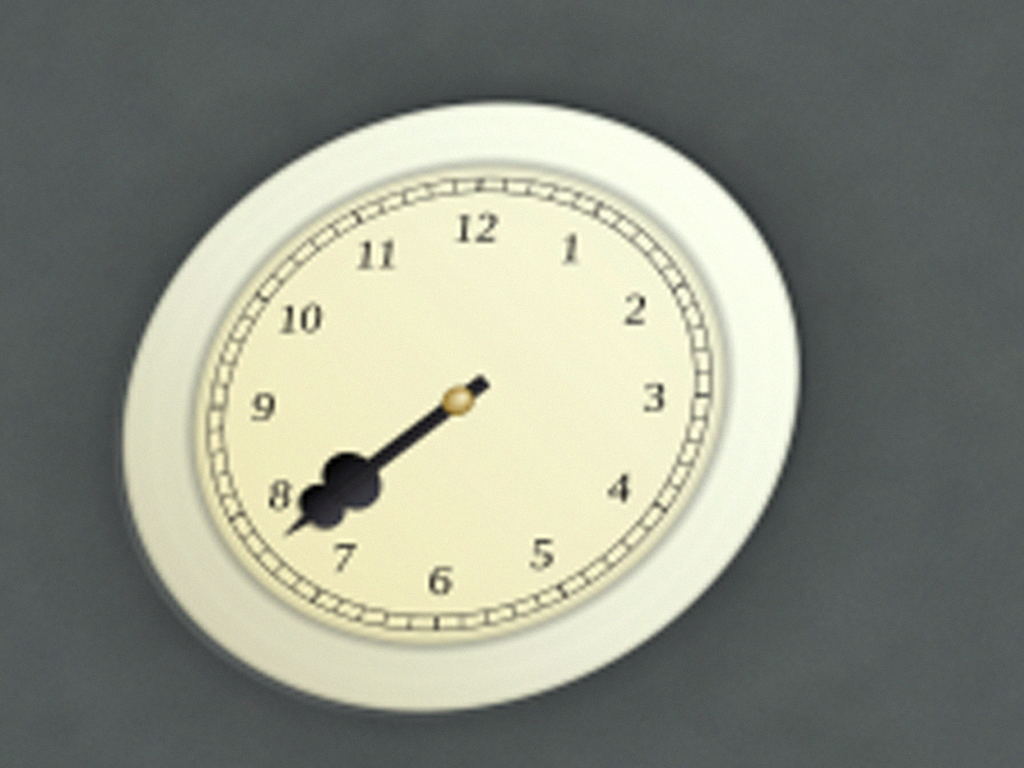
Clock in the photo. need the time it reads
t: 7:38
